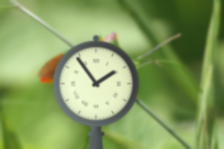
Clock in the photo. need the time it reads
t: 1:54
